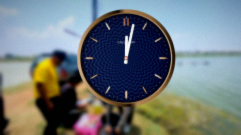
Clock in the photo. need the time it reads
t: 12:02
